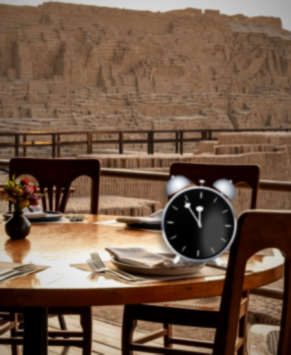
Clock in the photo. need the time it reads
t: 11:54
